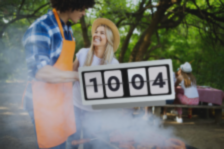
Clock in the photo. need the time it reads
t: 10:04
